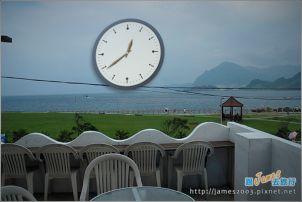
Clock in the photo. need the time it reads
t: 12:39
